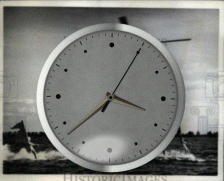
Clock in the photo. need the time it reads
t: 3:38:05
